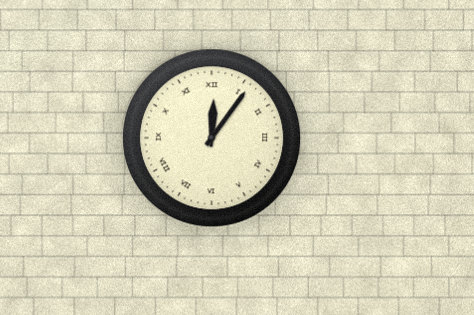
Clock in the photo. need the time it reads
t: 12:06
